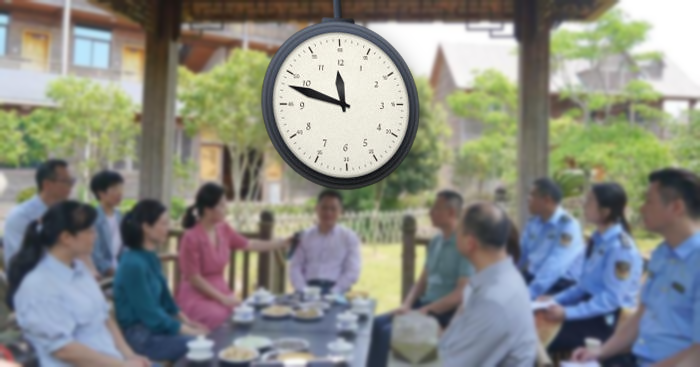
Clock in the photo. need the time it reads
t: 11:48
